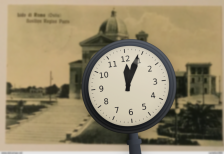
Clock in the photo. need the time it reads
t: 12:04
